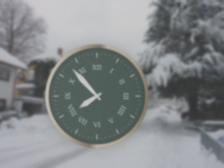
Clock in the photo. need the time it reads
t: 7:53
